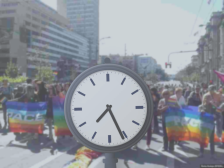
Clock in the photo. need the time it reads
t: 7:26
